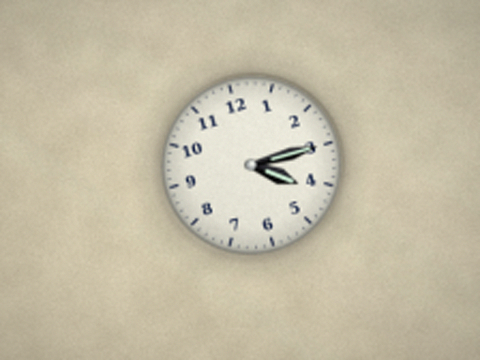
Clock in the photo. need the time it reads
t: 4:15
